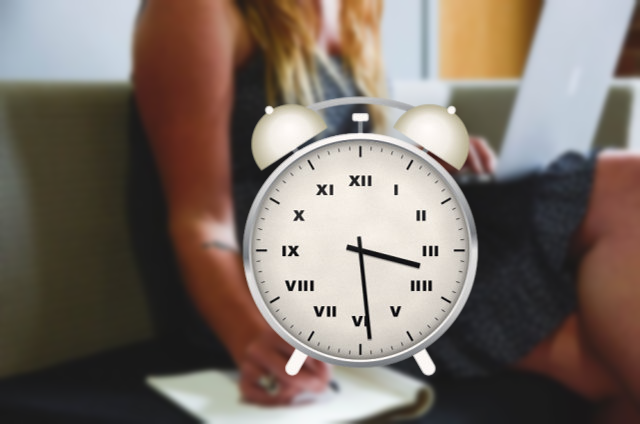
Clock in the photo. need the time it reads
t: 3:29
